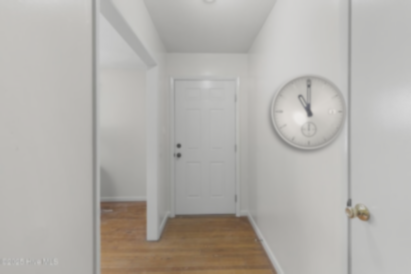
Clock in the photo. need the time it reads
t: 11:00
